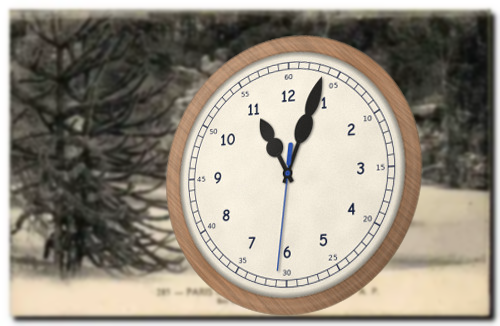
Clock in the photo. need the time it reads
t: 11:03:31
